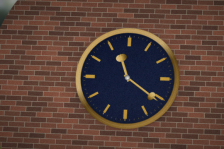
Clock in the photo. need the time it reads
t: 11:21
